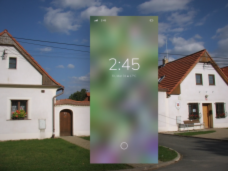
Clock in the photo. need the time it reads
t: 2:45
